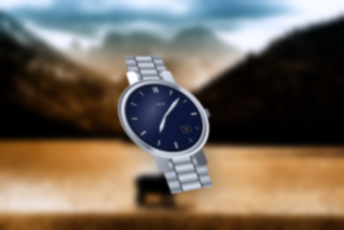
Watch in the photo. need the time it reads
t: 7:08
